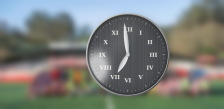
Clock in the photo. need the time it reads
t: 6:59
